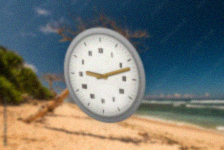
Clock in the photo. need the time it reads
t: 9:12
